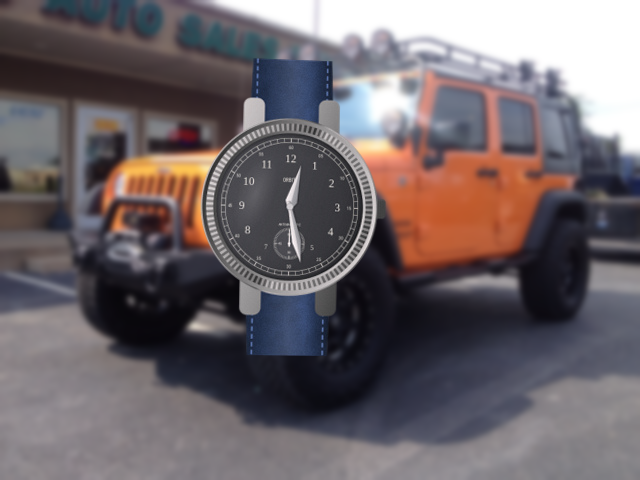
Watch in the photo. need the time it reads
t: 12:28
